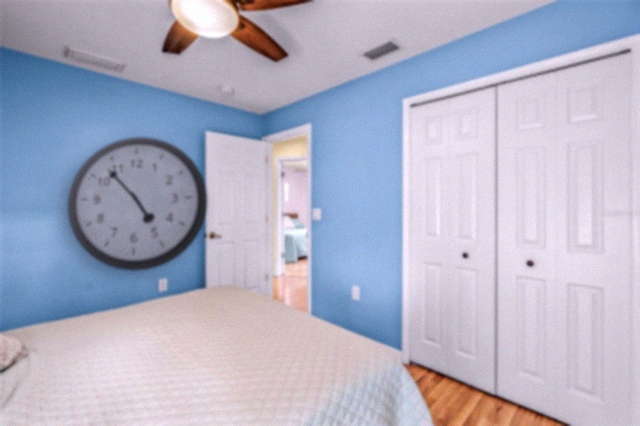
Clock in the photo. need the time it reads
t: 4:53
